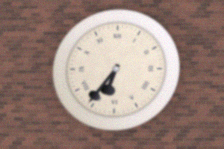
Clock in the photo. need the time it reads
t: 6:36
